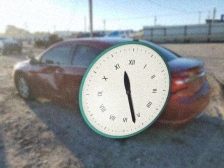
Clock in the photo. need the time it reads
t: 11:27
